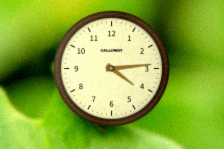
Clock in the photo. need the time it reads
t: 4:14
